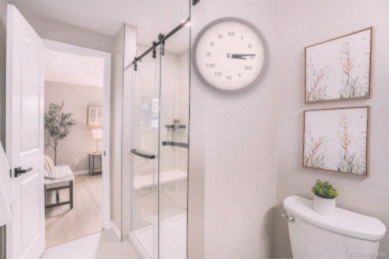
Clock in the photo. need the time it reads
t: 3:14
